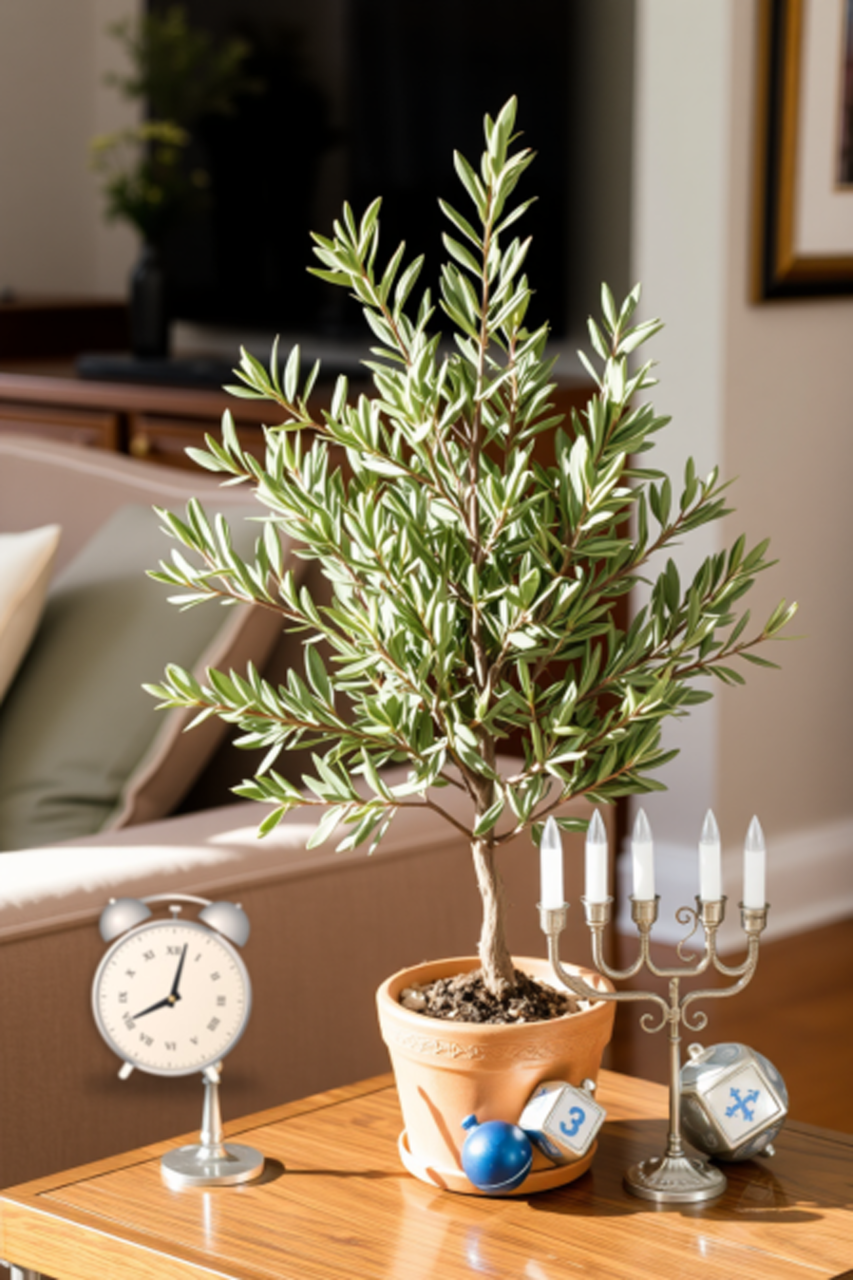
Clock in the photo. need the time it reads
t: 8:02
